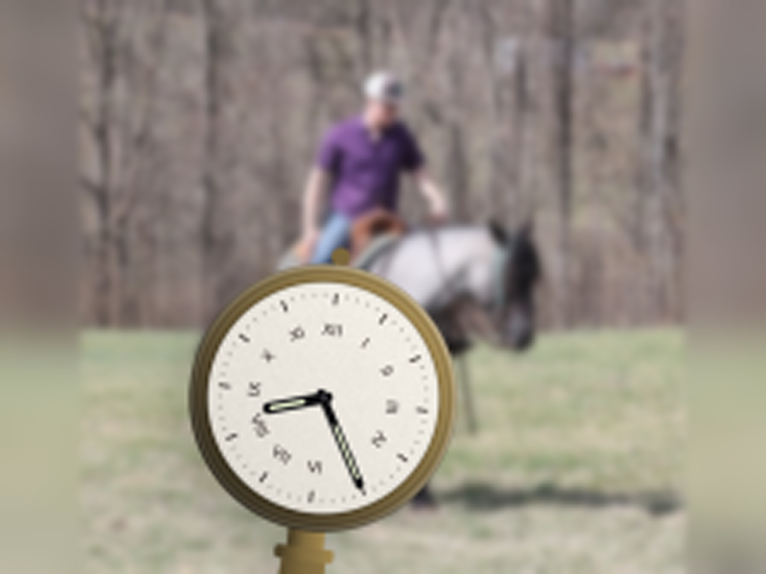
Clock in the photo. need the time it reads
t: 8:25
